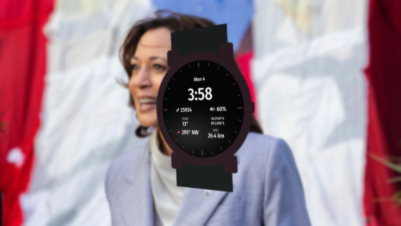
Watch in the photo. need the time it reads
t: 3:58
